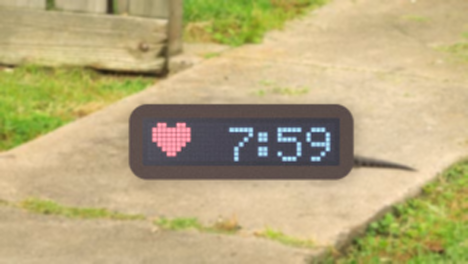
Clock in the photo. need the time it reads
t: 7:59
